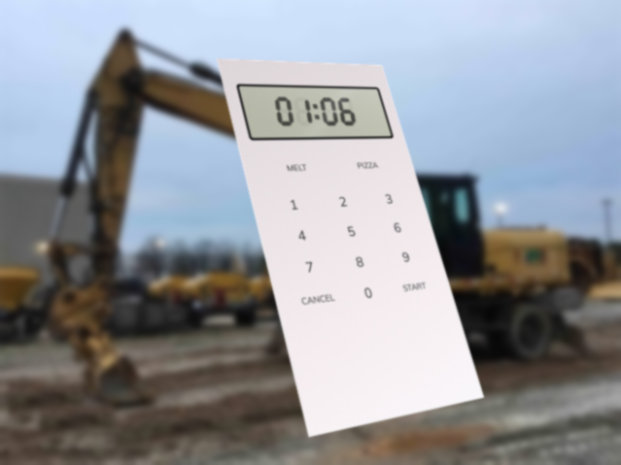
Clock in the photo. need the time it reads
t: 1:06
